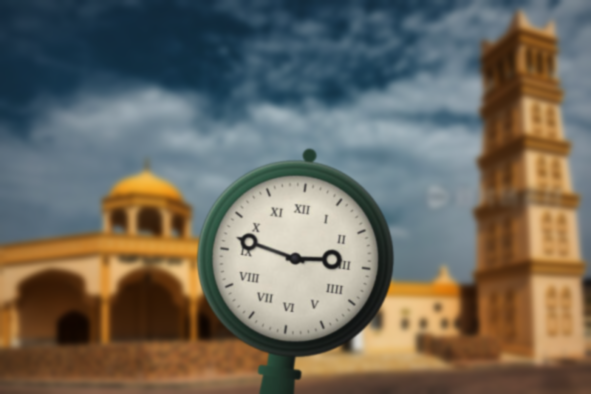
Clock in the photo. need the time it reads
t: 2:47
